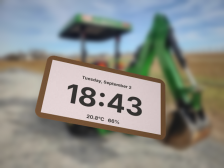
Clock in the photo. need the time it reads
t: 18:43
